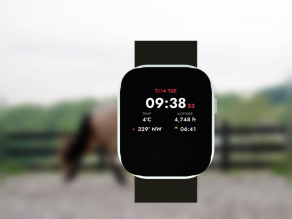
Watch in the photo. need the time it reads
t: 9:38
